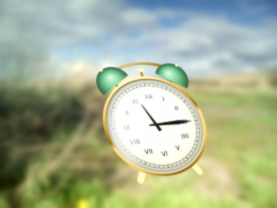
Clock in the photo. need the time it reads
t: 11:15
